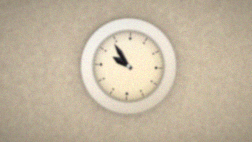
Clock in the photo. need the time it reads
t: 9:54
